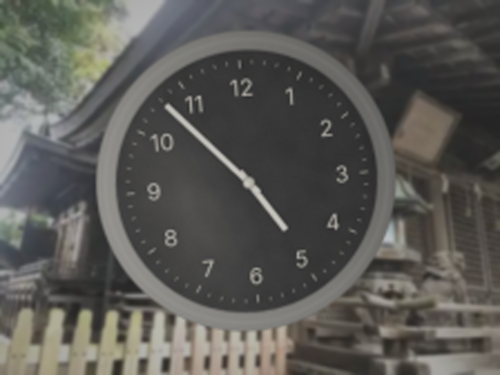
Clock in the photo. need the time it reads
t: 4:53
